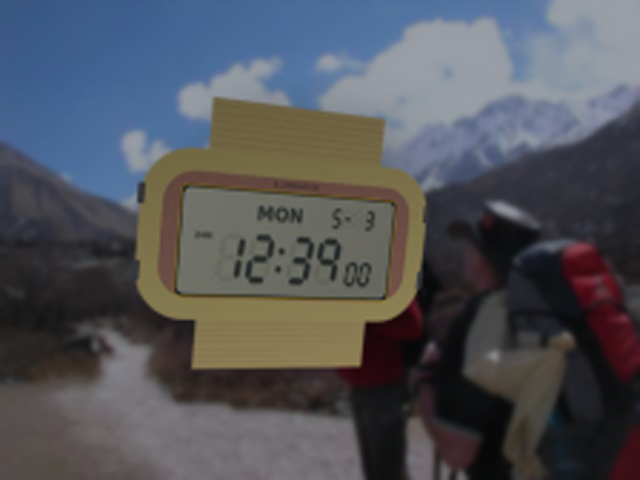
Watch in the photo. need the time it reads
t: 12:39:00
